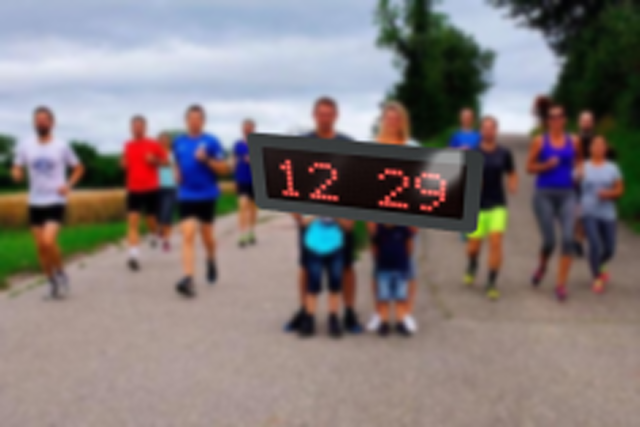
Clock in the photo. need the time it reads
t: 12:29
